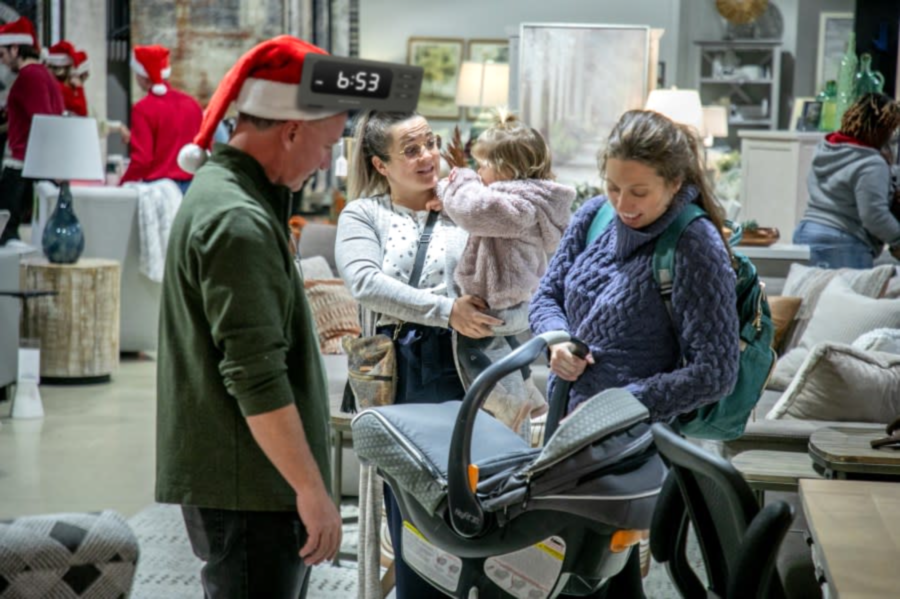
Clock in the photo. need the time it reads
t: 6:53
